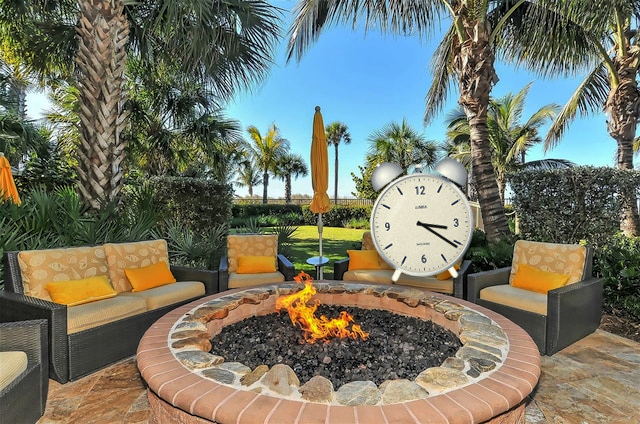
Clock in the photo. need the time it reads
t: 3:21
